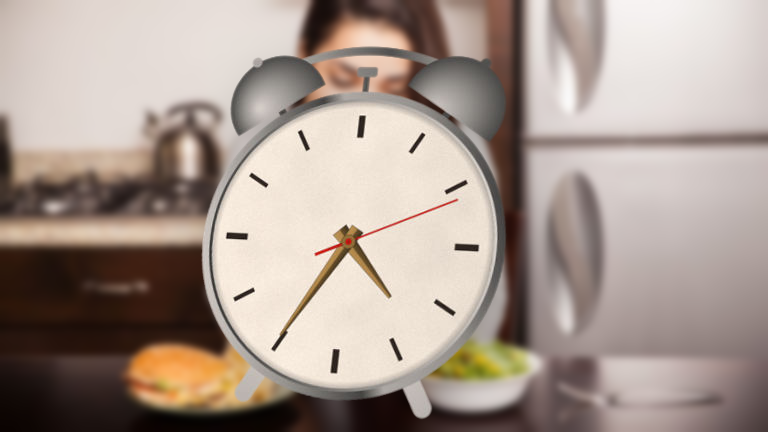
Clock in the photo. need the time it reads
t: 4:35:11
